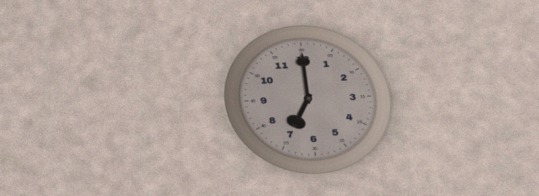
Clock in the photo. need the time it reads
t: 7:00
